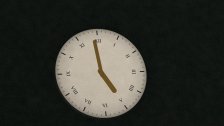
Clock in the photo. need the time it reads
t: 4:59
